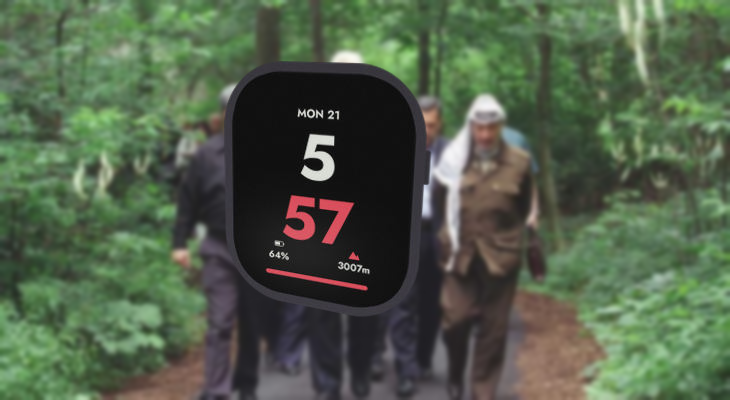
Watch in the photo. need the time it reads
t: 5:57
